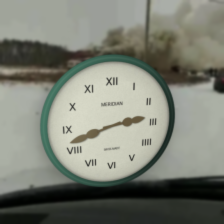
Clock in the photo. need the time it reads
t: 2:42
